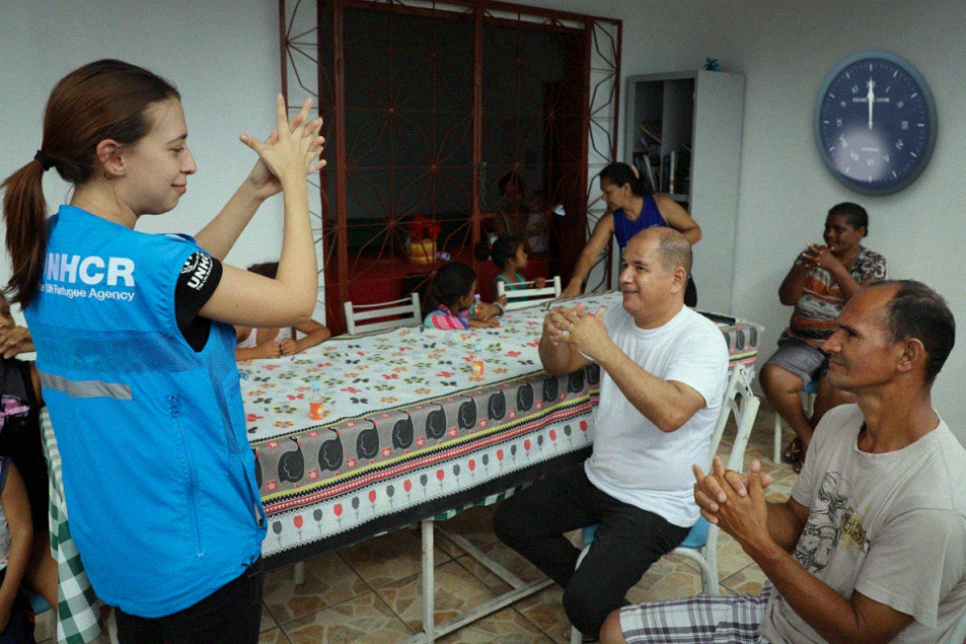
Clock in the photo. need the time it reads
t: 12:00
